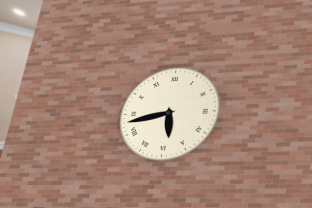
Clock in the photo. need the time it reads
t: 5:43
